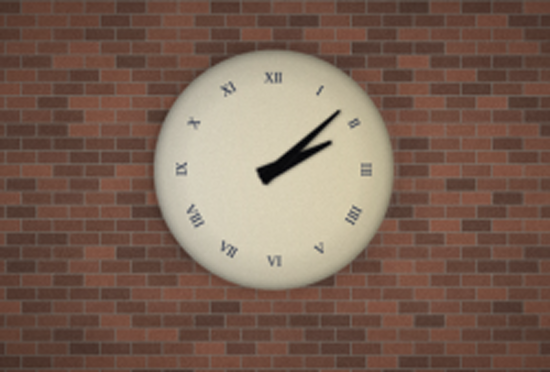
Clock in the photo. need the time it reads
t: 2:08
